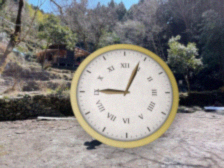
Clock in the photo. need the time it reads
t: 9:04
